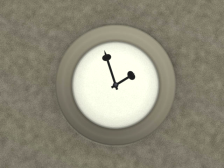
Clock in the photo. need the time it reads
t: 1:57
